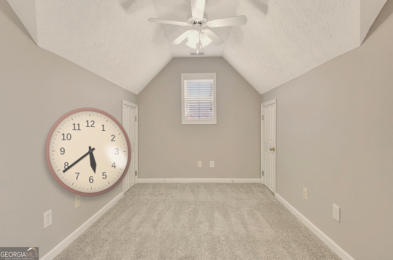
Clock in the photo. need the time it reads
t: 5:39
